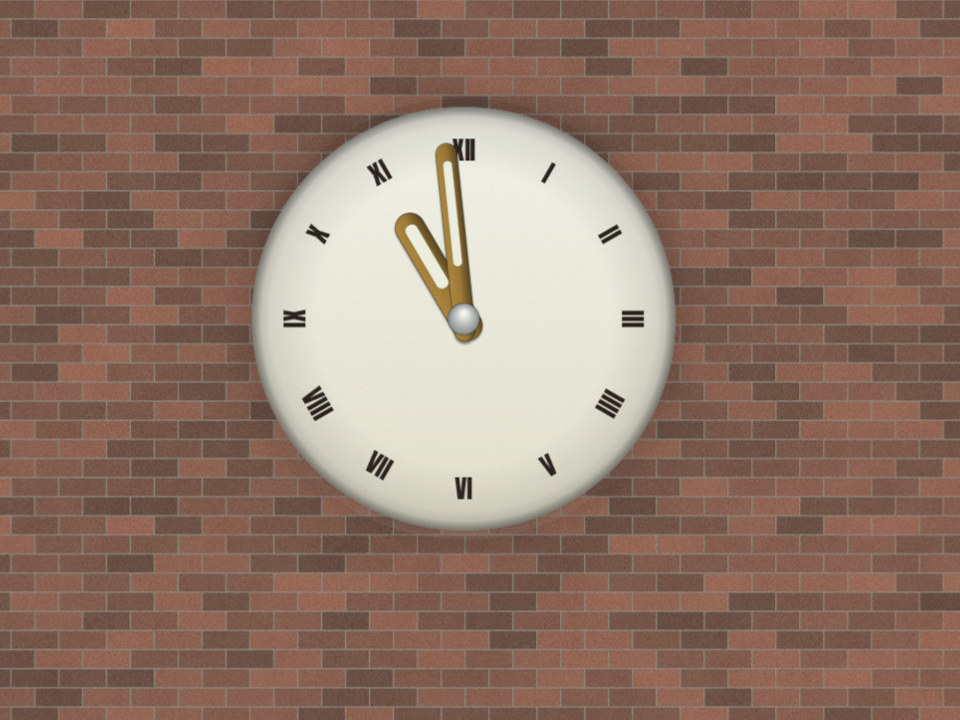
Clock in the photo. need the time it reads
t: 10:59
